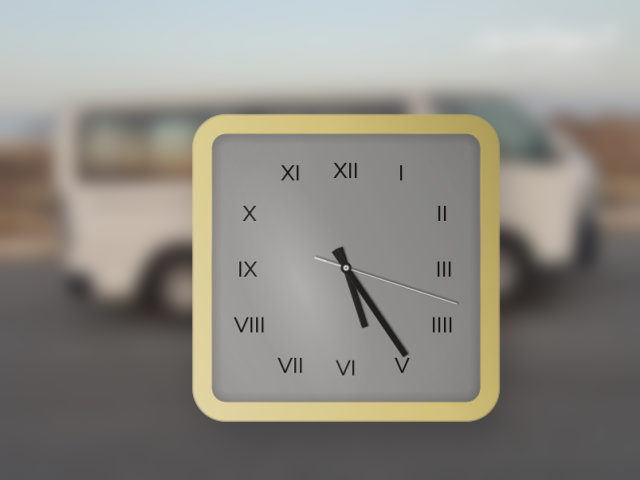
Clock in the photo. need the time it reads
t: 5:24:18
